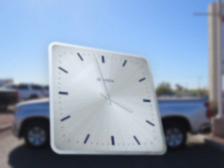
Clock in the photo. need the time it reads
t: 3:58
